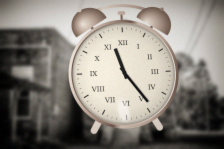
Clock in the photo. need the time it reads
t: 11:24
